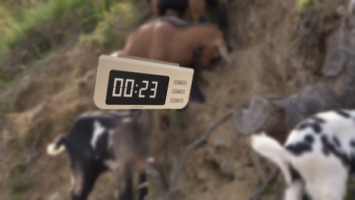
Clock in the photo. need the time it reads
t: 0:23
